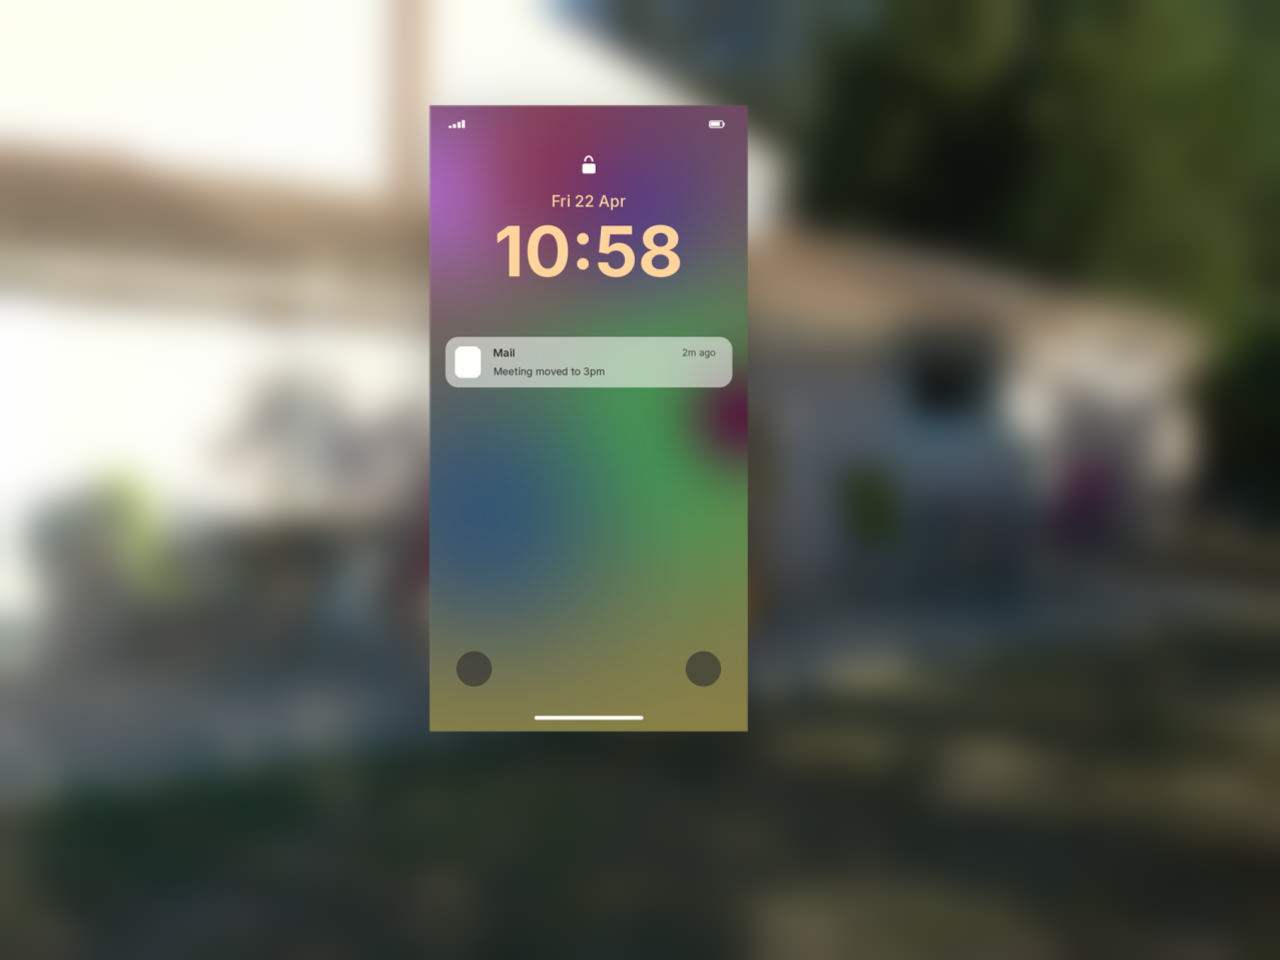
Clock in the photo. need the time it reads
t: 10:58
